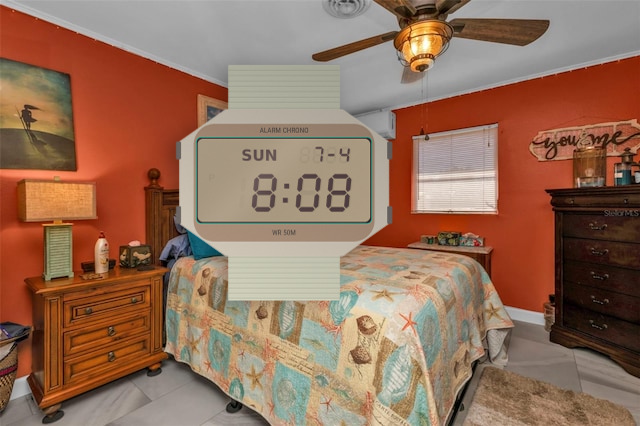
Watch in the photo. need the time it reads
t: 8:08
